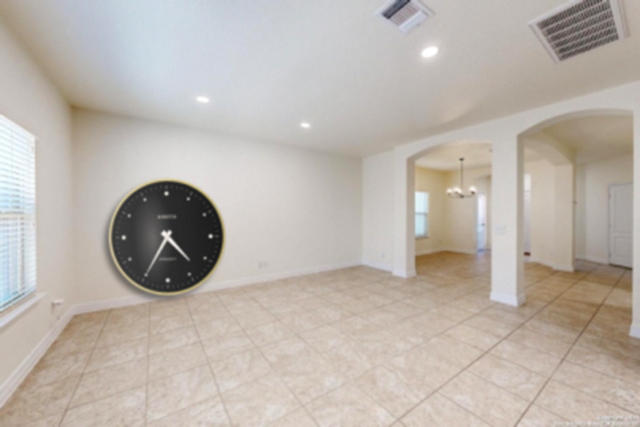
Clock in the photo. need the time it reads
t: 4:35
